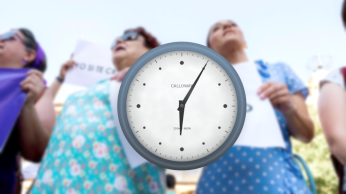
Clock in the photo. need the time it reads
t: 6:05
